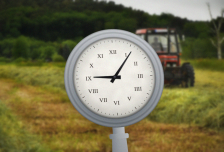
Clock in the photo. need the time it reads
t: 9:06
